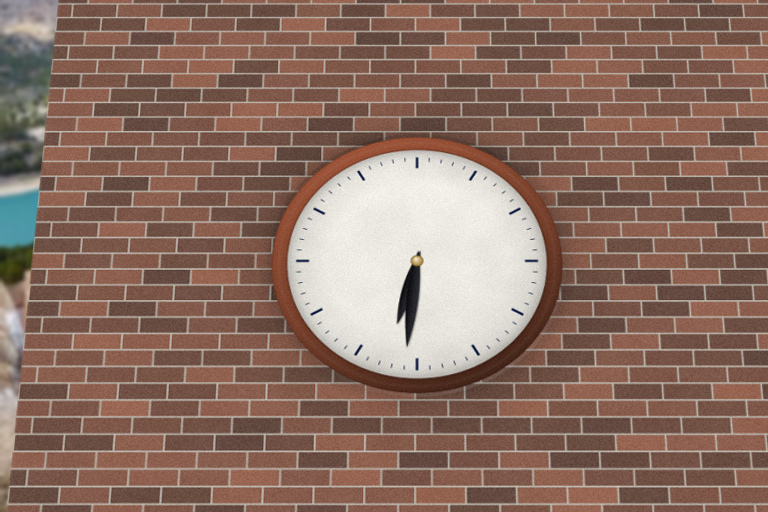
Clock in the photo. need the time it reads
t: 6:31
